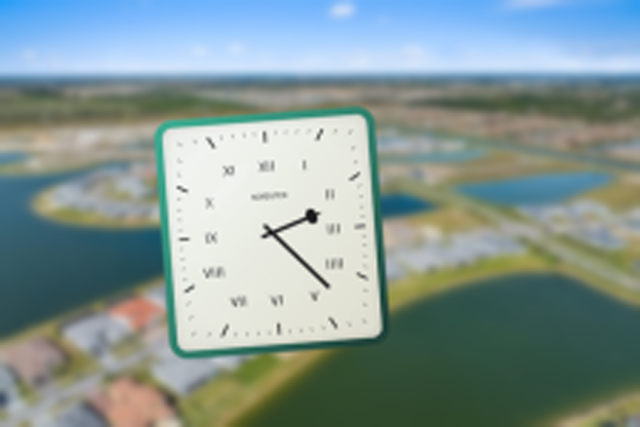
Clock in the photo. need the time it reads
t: 2:23
